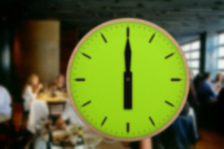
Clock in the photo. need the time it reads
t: 6:00
